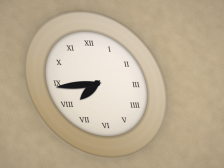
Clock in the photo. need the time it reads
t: 7:44
